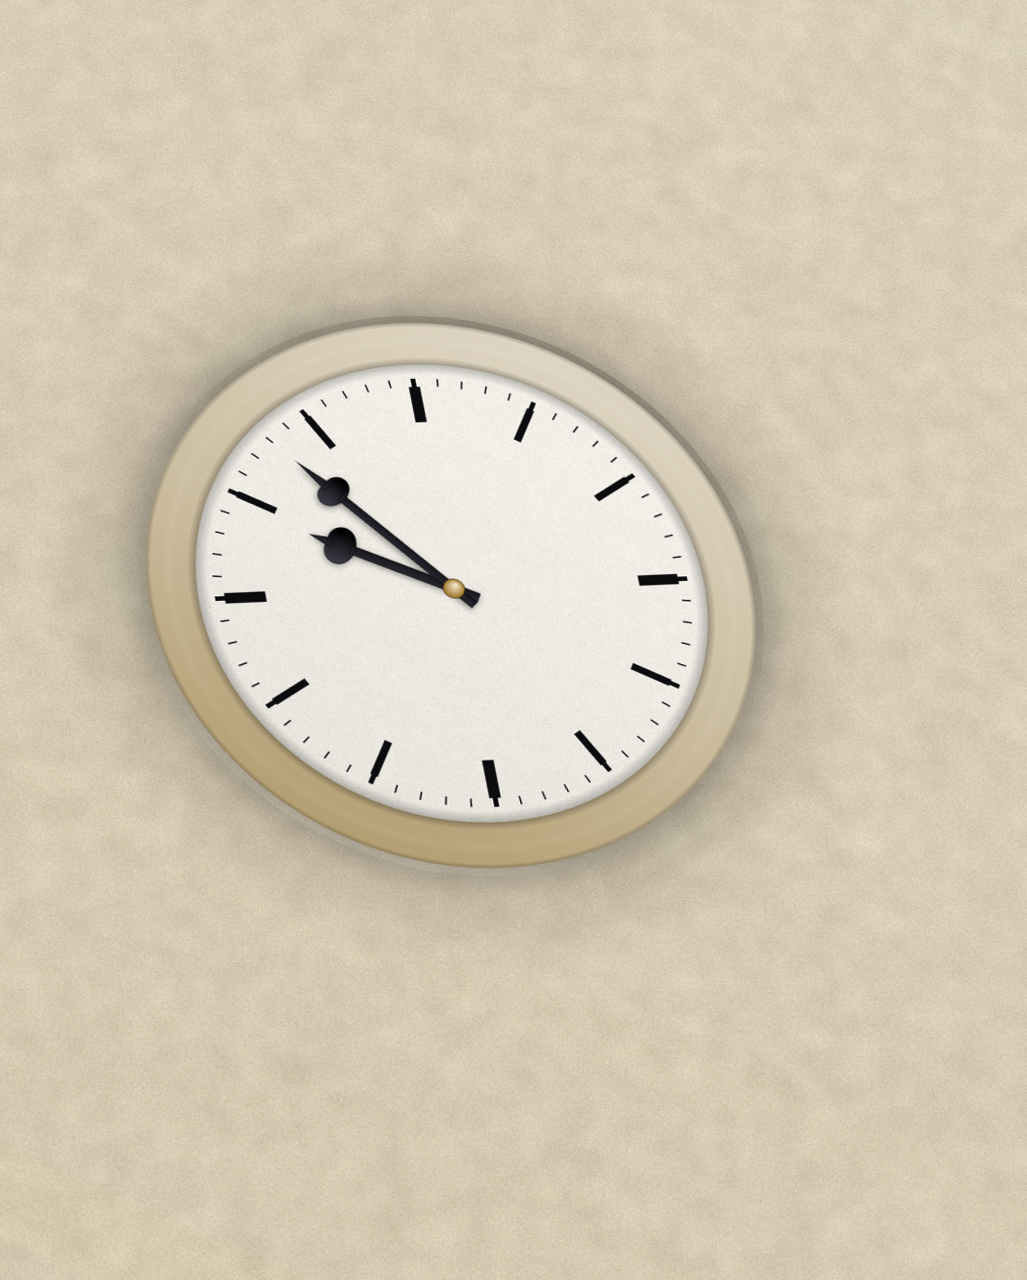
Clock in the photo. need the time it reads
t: 9:53
